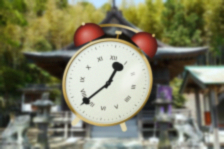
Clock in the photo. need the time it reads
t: 12:37
